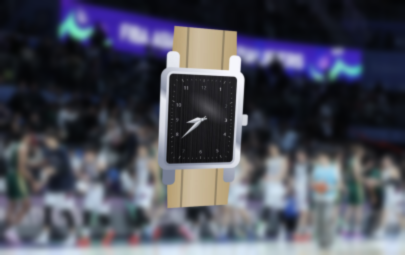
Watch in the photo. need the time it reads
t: 8:38
